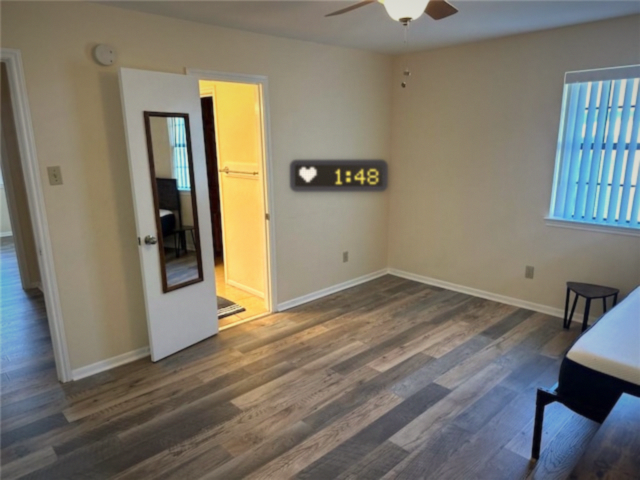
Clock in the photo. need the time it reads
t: 1:48
